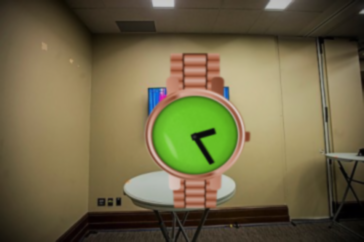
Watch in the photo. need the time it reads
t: 2:25
